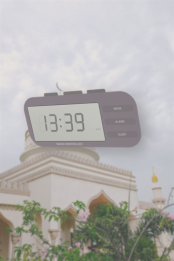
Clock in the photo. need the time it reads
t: 13:39
